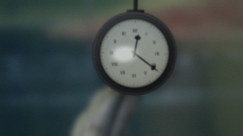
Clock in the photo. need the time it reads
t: 12:21
